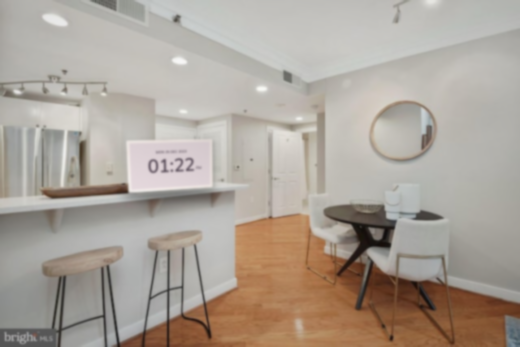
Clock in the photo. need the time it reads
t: 1:22
